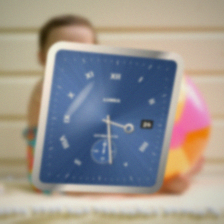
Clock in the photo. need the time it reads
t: 3:28
